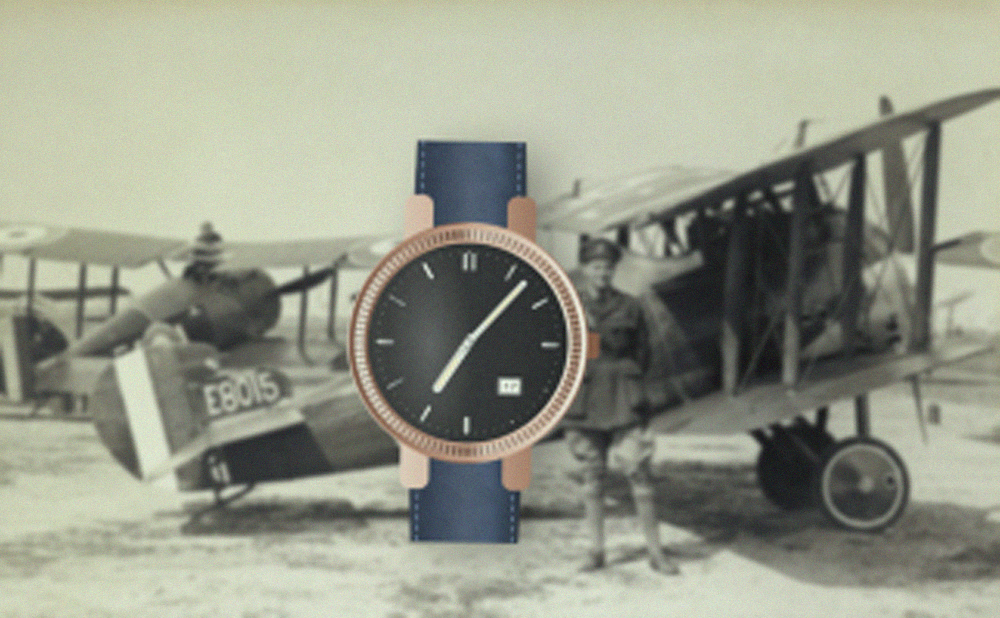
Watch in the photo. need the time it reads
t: 7:07
